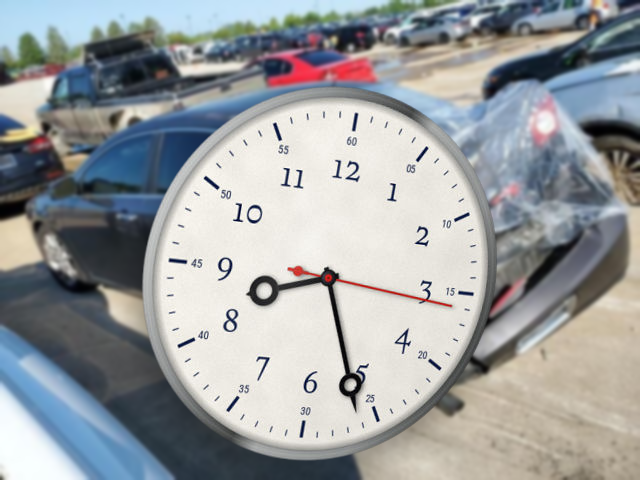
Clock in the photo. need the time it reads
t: 8:26:16
